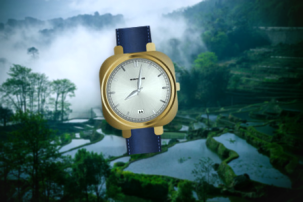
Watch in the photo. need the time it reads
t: 8:02
